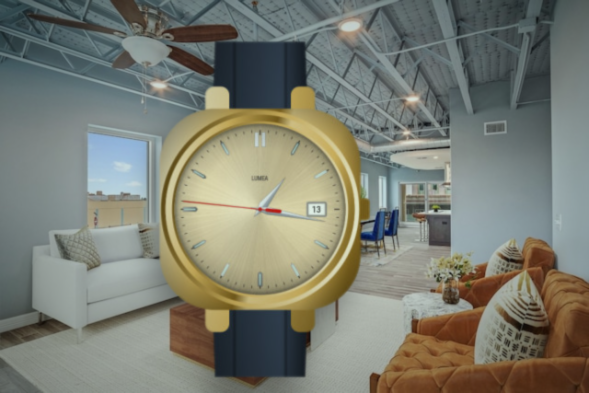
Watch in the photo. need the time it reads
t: 1:16:46
